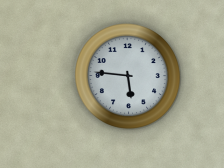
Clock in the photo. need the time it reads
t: 5:46
